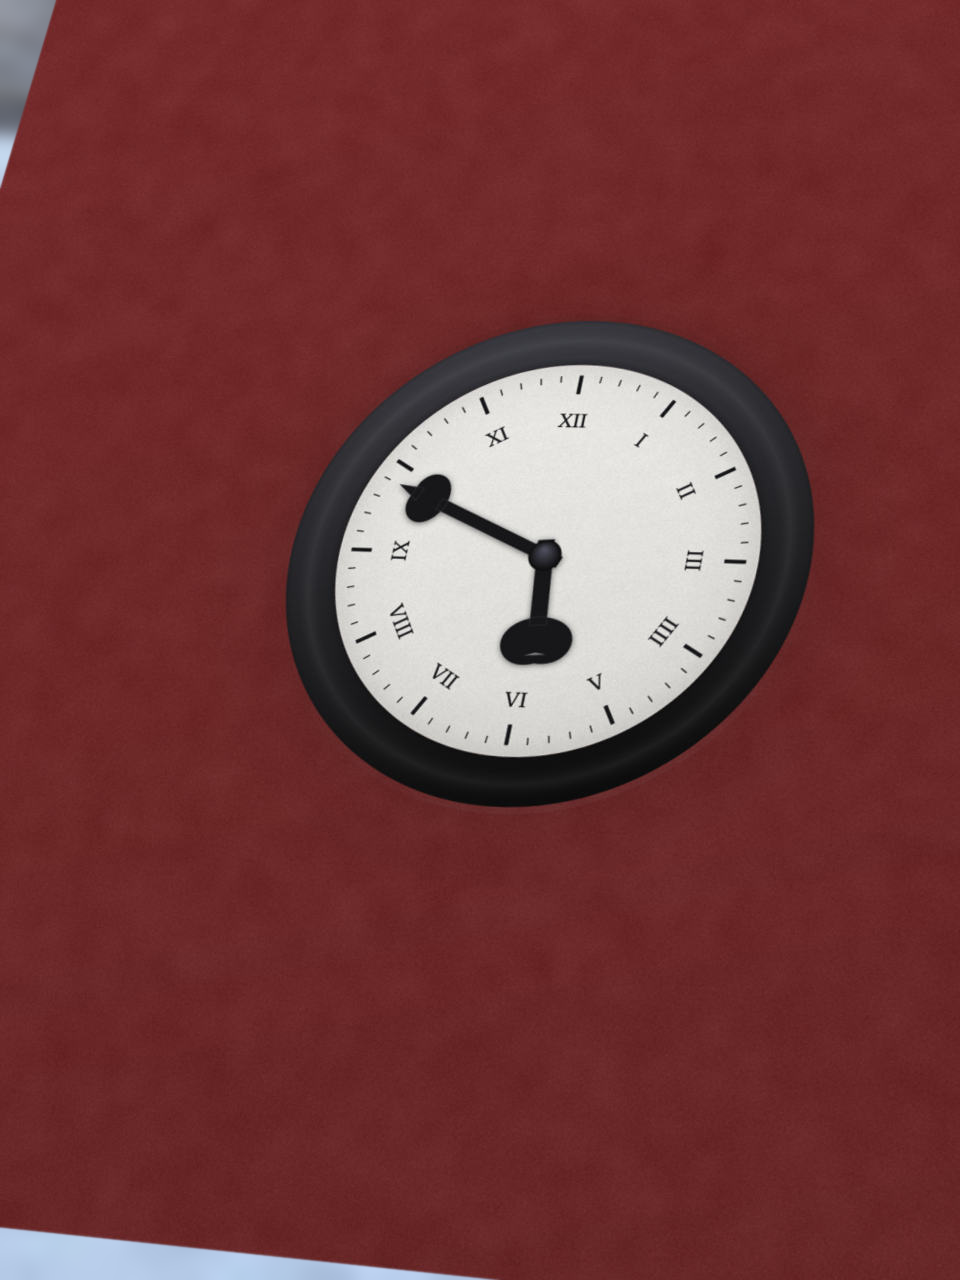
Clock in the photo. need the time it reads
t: 5:49
